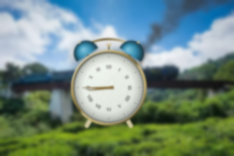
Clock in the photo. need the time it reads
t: 8:45
